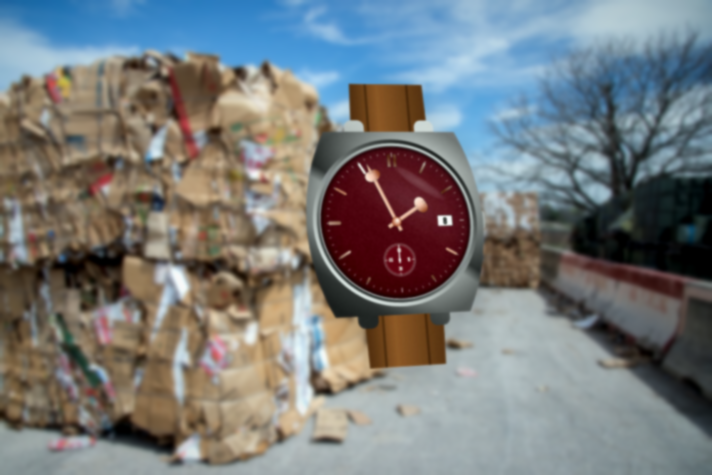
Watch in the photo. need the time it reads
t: 1:56
